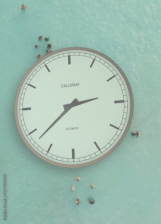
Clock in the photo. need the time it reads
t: 2:38
